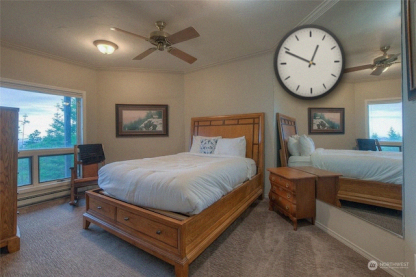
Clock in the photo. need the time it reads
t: 12:49
